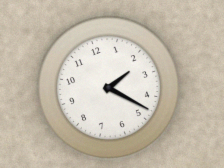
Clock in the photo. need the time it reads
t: 2:23
